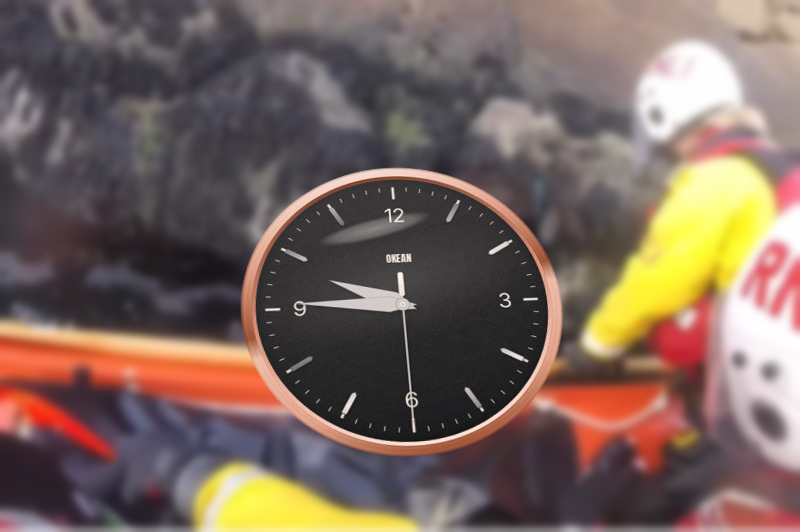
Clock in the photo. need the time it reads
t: 9:45:30
